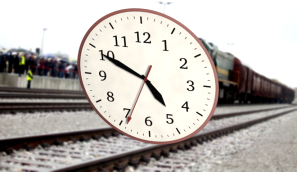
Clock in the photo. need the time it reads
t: 4:49:34
